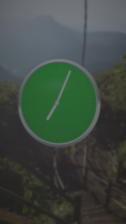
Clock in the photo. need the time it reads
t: 7:04
